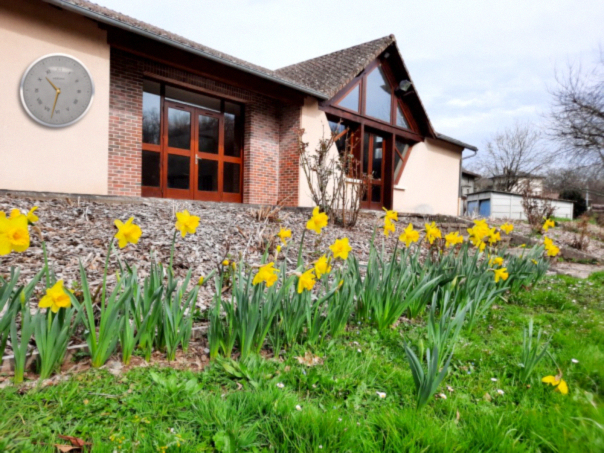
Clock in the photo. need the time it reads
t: 10:32
